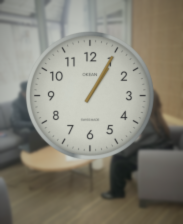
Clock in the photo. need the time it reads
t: 1:05
